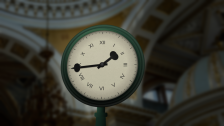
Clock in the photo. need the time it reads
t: 1:44
